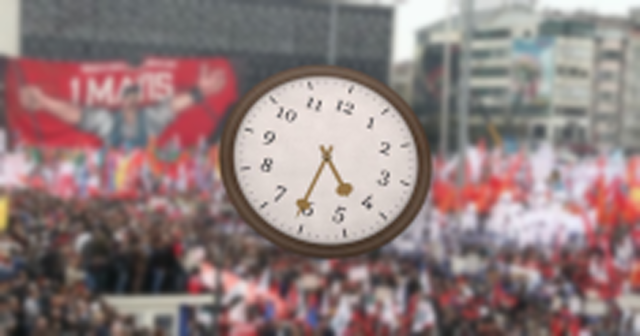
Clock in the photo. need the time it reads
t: 4:31
